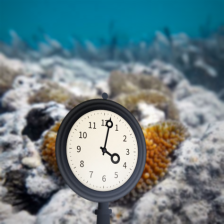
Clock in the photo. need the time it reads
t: 4:02
